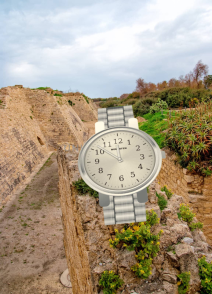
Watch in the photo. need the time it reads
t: 11:52
